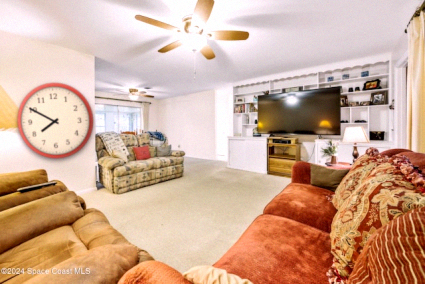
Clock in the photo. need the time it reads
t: 7:50
